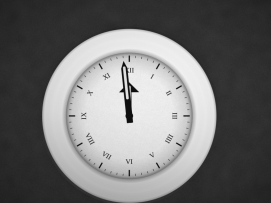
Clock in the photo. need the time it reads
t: 11:59
